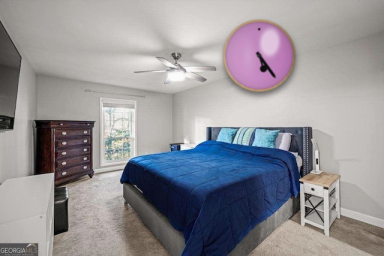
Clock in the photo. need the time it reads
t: 5:24
